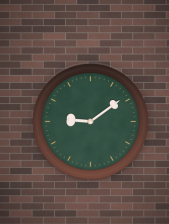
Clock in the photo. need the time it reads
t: 9:09
